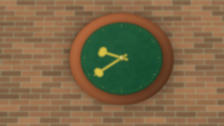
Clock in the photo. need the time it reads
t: 9:39
